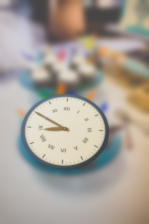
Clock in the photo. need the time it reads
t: 8:50
